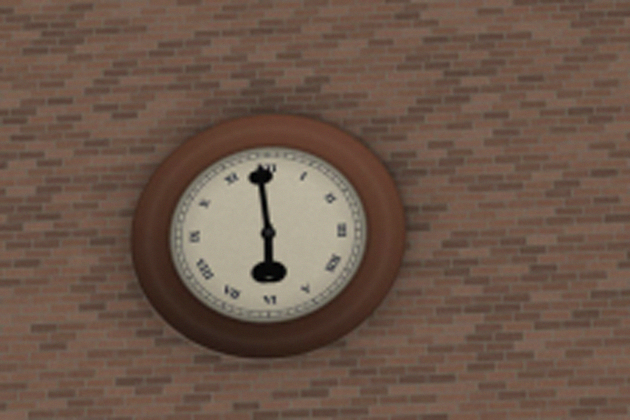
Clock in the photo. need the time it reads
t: 5:59
